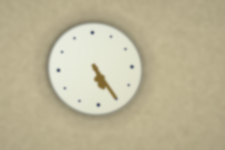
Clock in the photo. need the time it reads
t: 5:25
